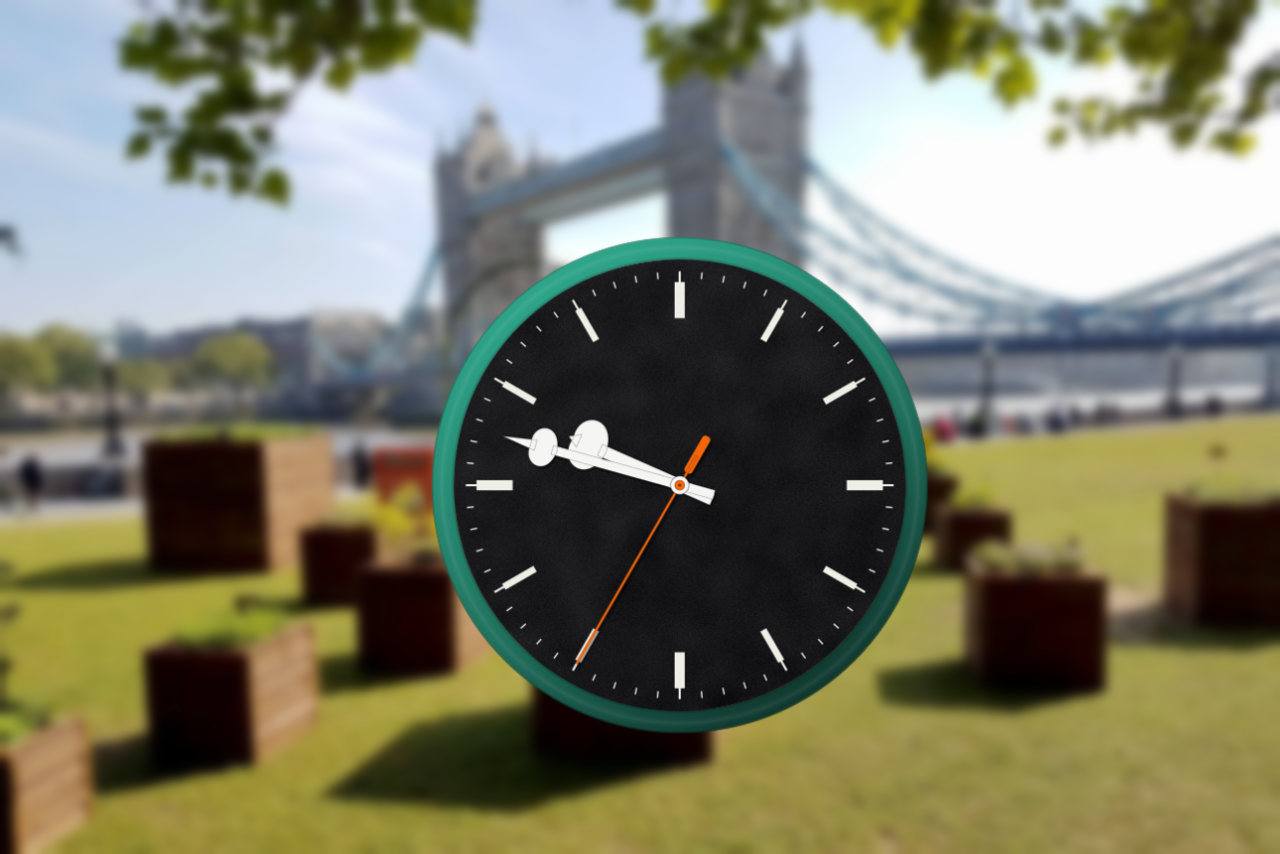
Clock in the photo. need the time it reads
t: 9:47:35
